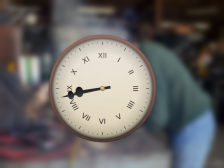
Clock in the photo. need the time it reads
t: 8:43
